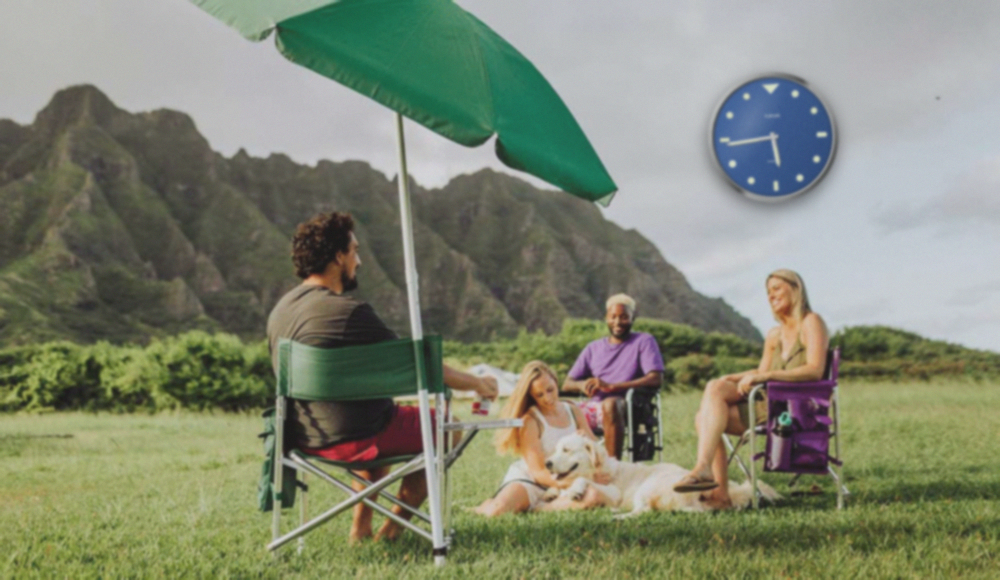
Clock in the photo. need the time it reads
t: 5:44
